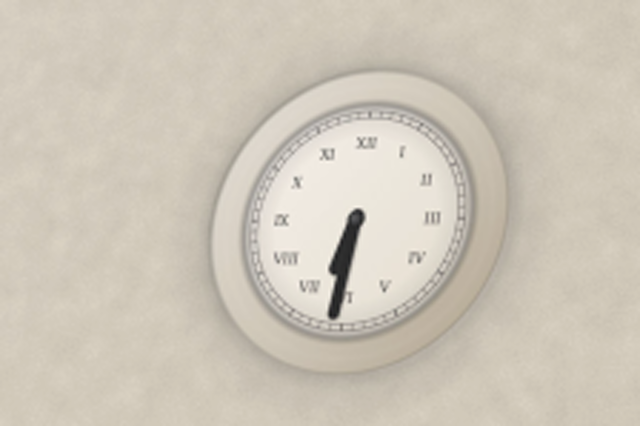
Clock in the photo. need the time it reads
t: 6:31
